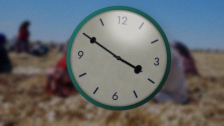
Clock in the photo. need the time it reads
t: 3:50
